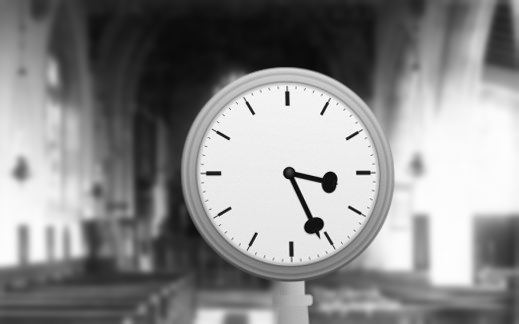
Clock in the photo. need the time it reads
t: 3:26
